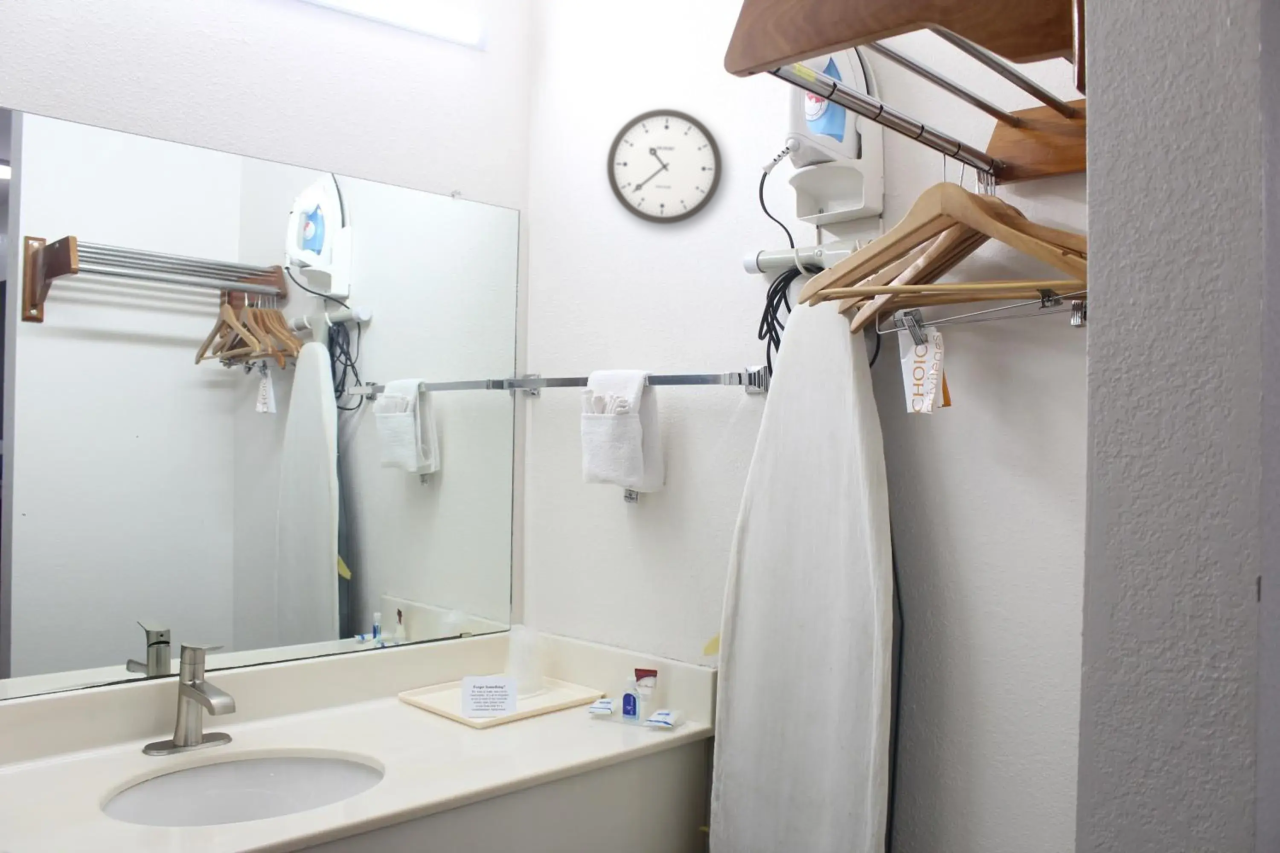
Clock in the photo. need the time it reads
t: 10:38
